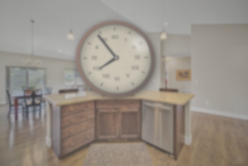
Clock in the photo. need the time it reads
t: 7:54
